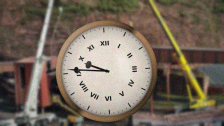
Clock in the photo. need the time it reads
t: 9:46
